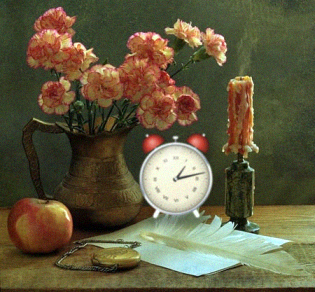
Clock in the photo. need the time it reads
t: 1:13
